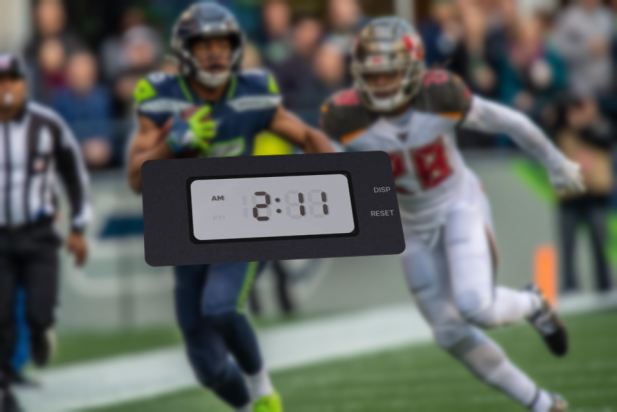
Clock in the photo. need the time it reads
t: 2:11
